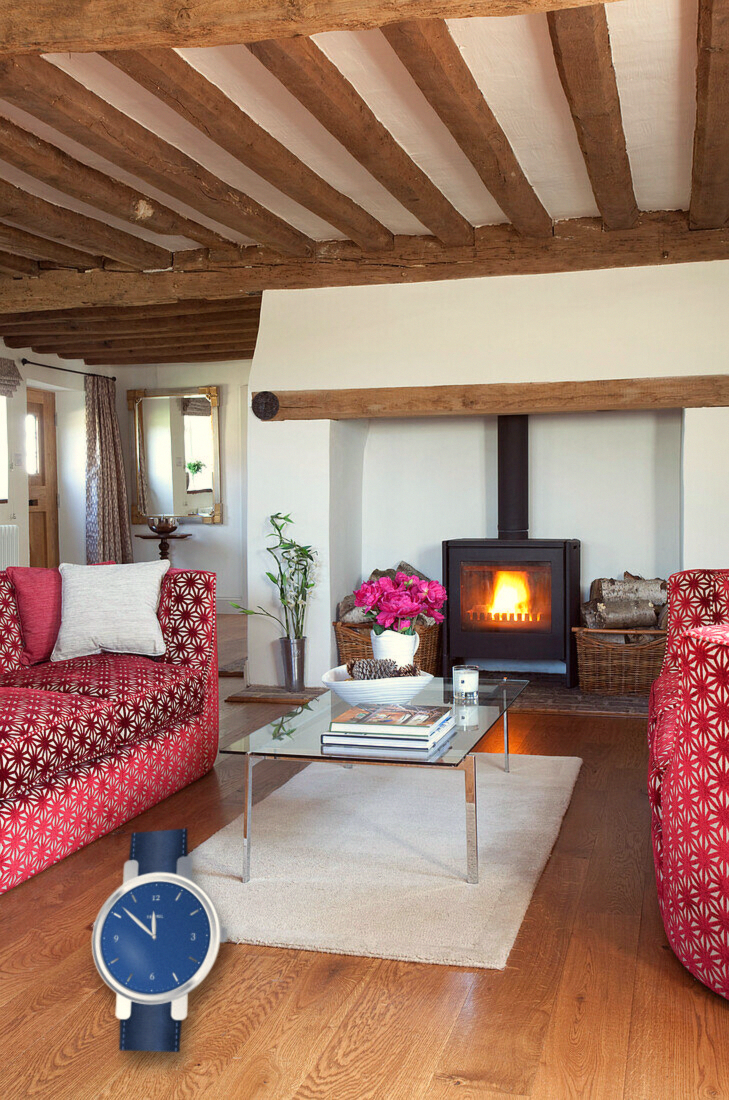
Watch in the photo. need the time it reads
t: 11:52
